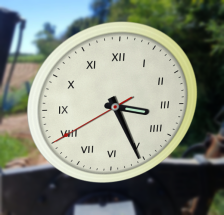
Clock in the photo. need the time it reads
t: 3:25:40
